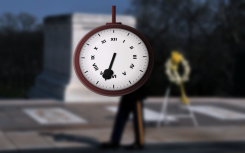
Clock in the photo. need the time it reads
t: 6:33
